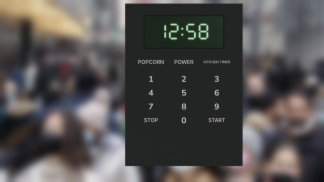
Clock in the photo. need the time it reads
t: 12:58
